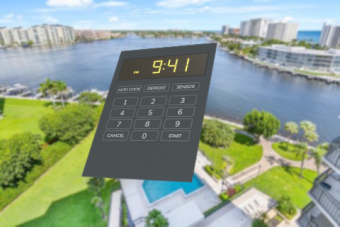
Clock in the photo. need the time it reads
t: 9:41
